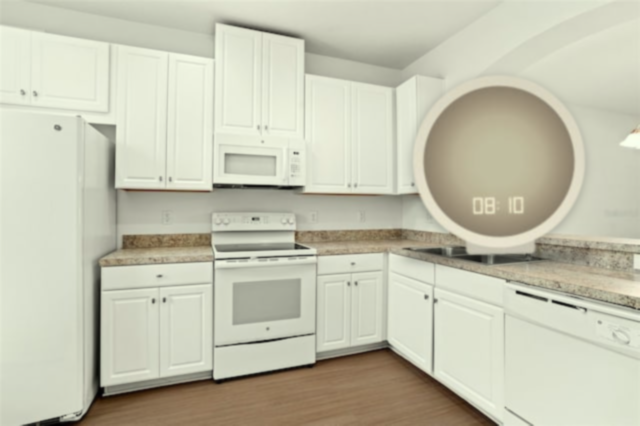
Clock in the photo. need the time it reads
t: 8:10
